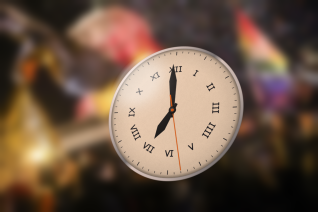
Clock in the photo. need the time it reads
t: 6:59:28
